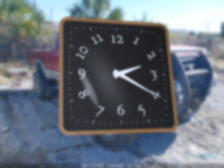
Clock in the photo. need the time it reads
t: 2:20
